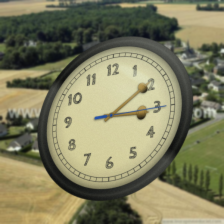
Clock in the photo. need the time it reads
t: 3:09:15
